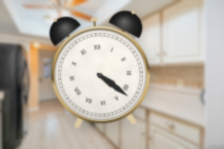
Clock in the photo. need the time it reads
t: 4:22
